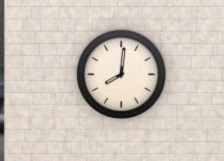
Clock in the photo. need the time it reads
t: 8:01
